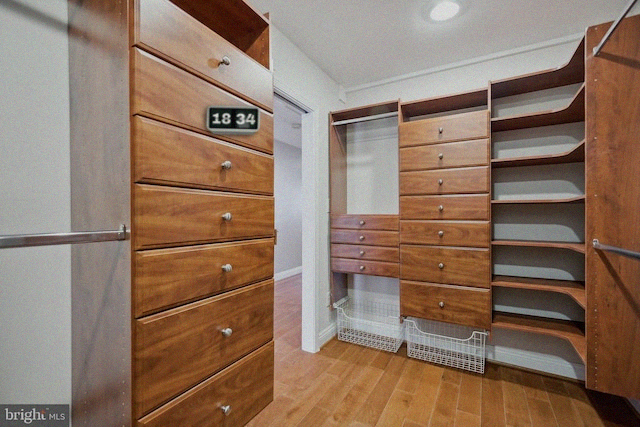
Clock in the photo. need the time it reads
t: 18:34
